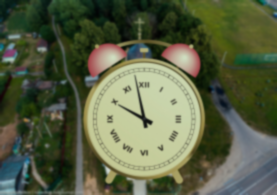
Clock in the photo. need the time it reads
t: 9:58
